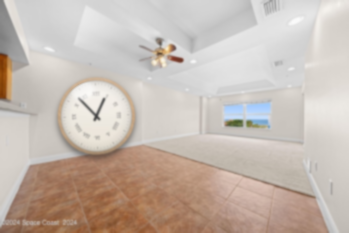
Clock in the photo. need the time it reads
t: 12:53
